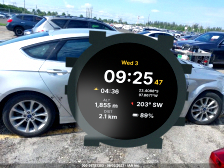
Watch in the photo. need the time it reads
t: 9:25
